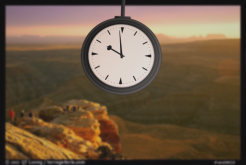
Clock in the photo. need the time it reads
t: 9:59
